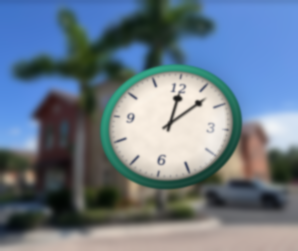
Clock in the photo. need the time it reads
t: 12:07
